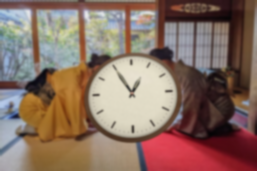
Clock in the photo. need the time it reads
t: 12:55
